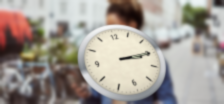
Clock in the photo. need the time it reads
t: 3:15
